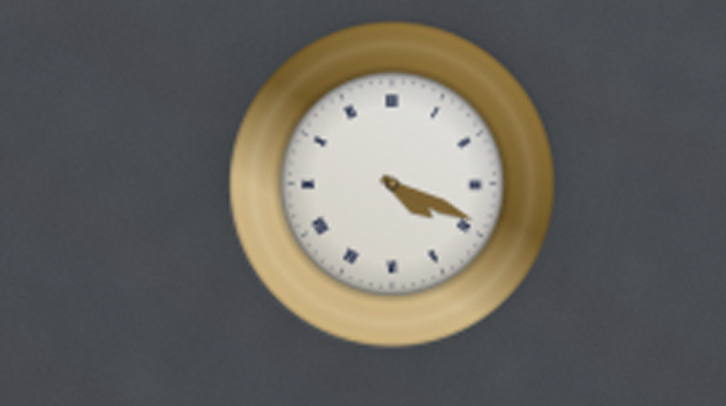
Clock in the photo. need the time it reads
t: 4:19
